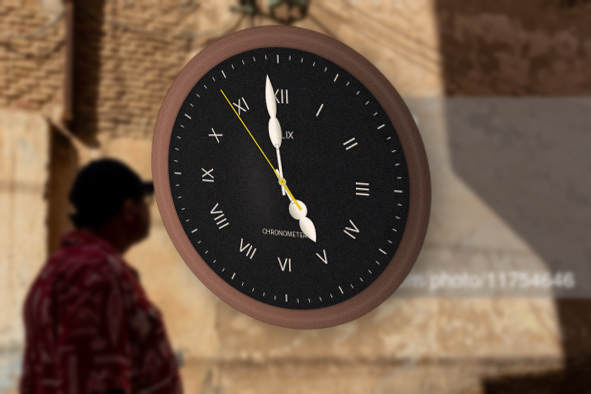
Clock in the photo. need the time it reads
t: 4:58:54
